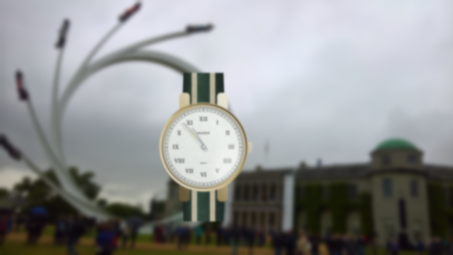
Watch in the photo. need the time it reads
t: 10:53
